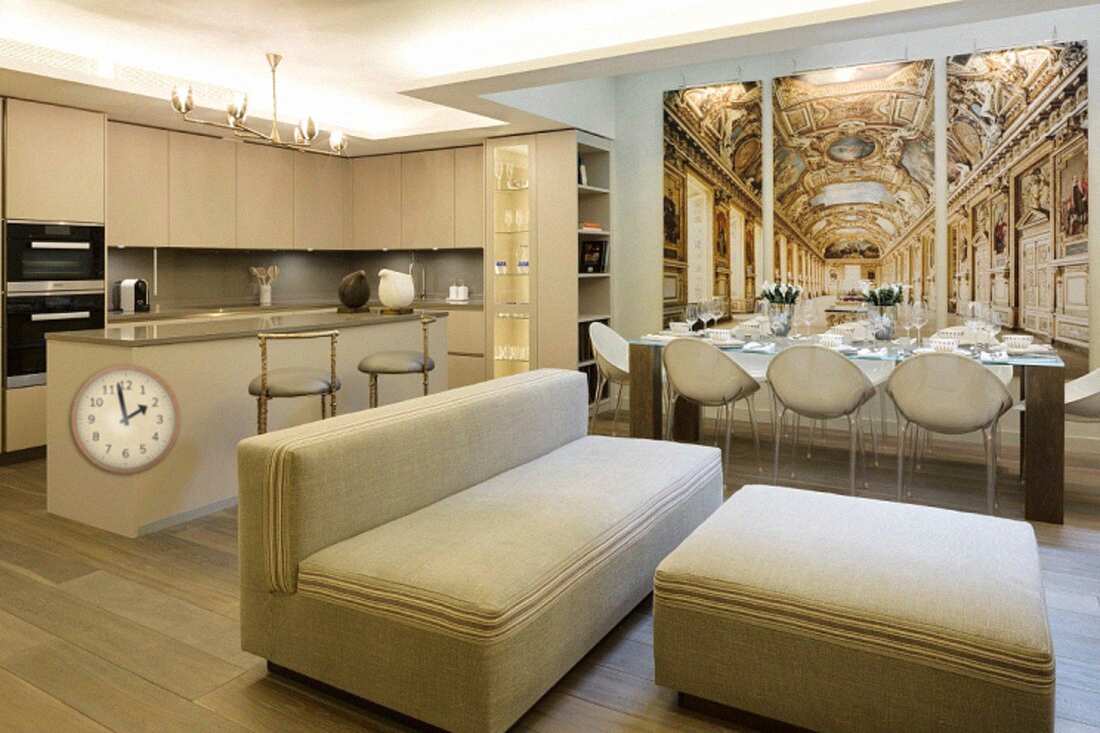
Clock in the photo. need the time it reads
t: 1:58
